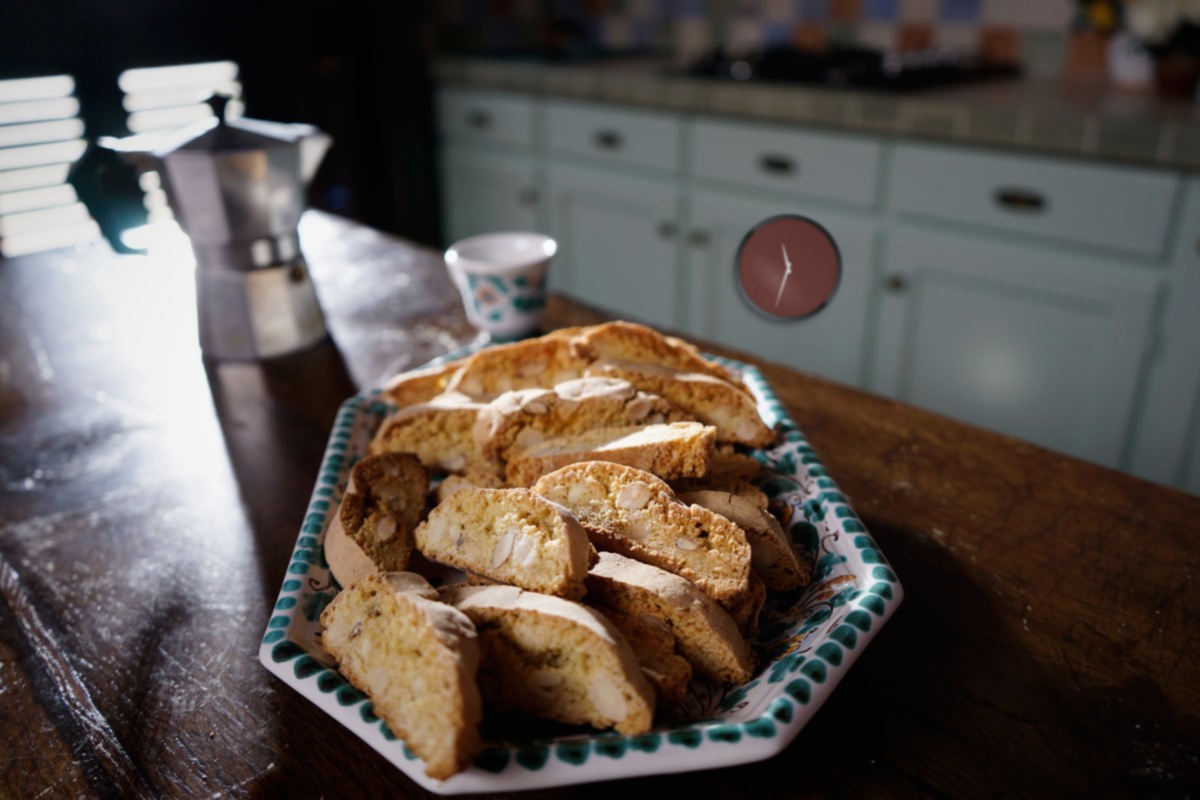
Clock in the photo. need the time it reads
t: 11:33
